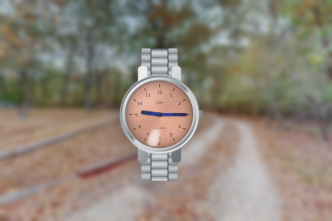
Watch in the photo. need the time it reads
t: 9:15
